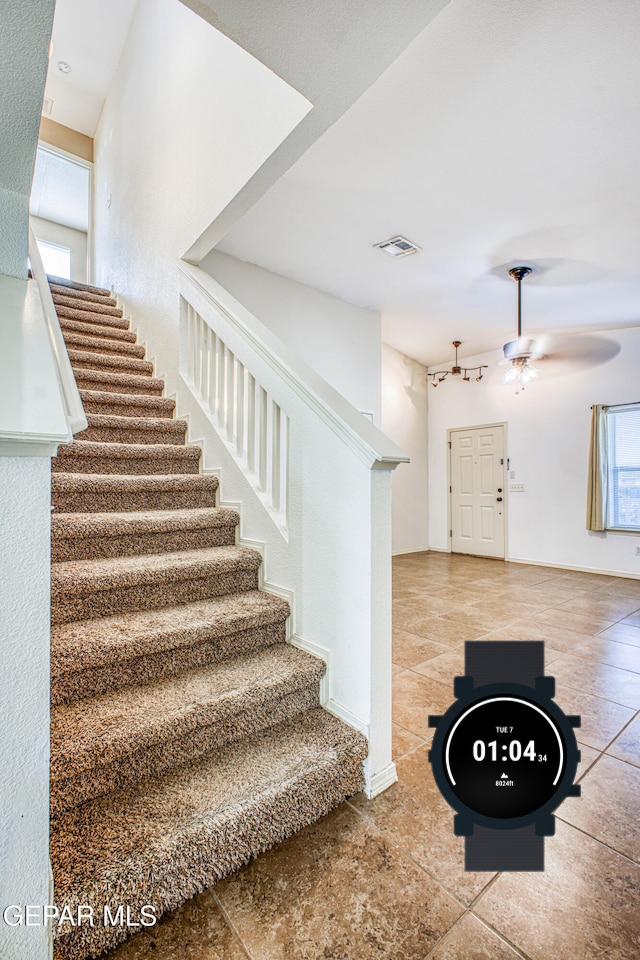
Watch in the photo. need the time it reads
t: 1:04:34
